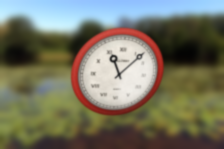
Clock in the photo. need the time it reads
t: 11:07
